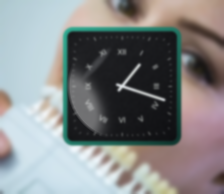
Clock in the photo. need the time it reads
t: 1:18
